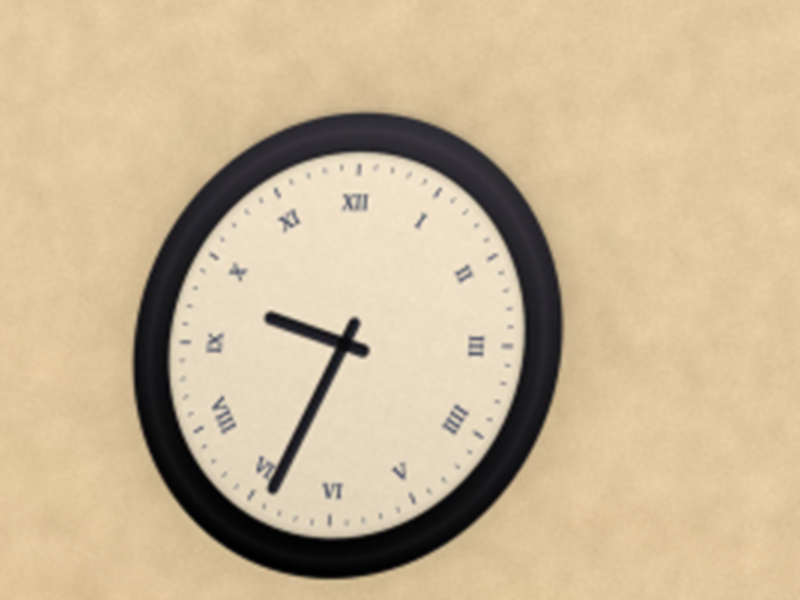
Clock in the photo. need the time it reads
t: 9:34
